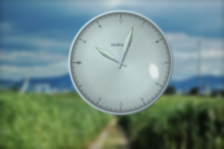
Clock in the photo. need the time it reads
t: 10:03
